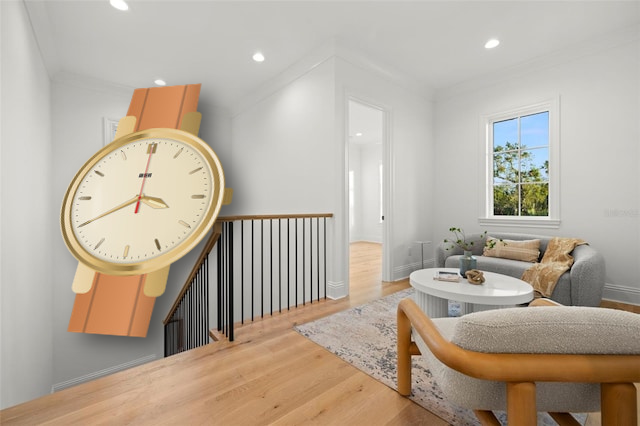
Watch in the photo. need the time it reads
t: 3:40:00
